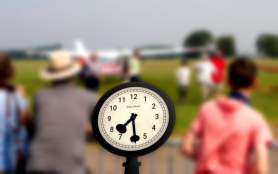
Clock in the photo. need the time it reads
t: 7:29
